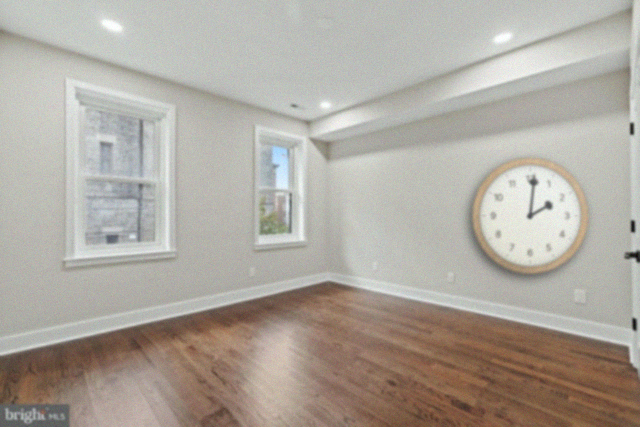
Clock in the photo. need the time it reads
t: 2:01
